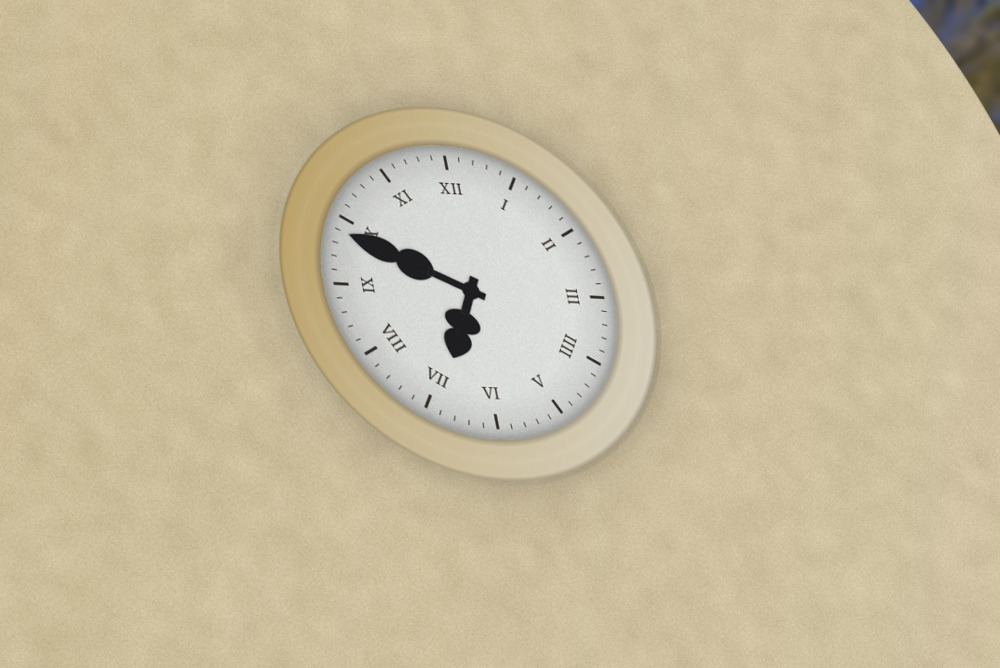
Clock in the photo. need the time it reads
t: 6:49
